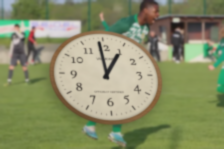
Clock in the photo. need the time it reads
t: 12:59
